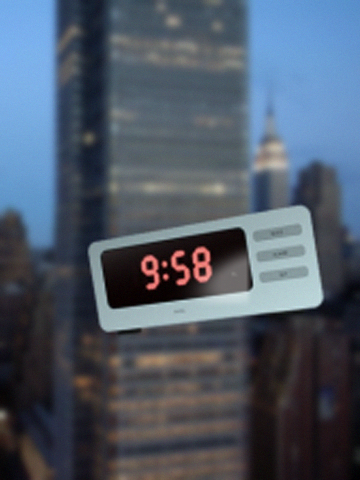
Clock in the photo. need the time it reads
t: 9:58
